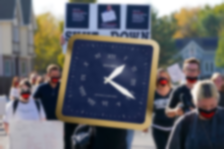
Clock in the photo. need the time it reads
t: 1:20
